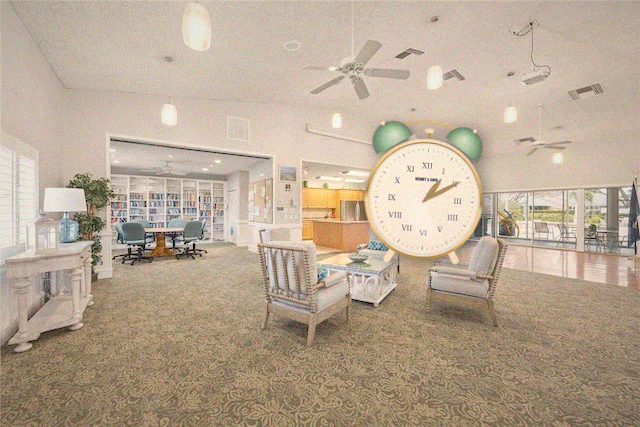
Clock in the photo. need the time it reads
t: 1:10
